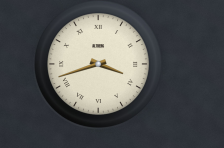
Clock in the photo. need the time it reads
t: 3:42
